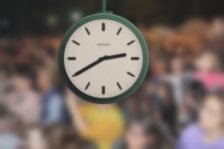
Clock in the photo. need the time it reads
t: 2:40
